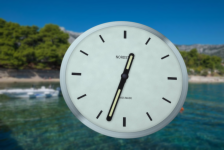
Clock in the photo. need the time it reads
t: 12:33
